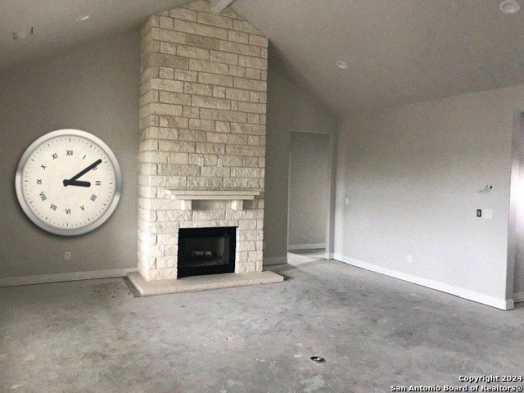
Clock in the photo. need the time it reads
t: 3:09
